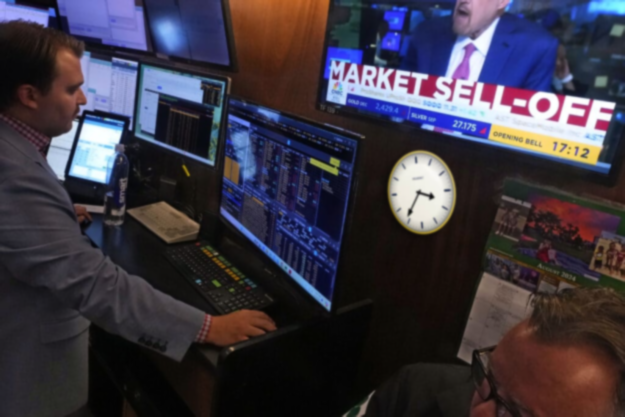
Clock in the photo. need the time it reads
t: 3:36
